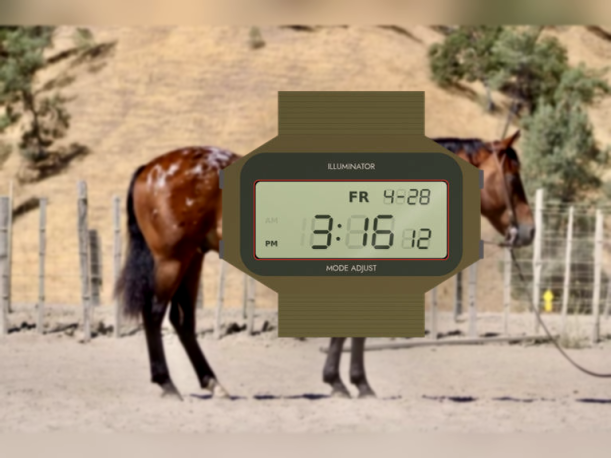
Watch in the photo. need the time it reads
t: 3:16:12
